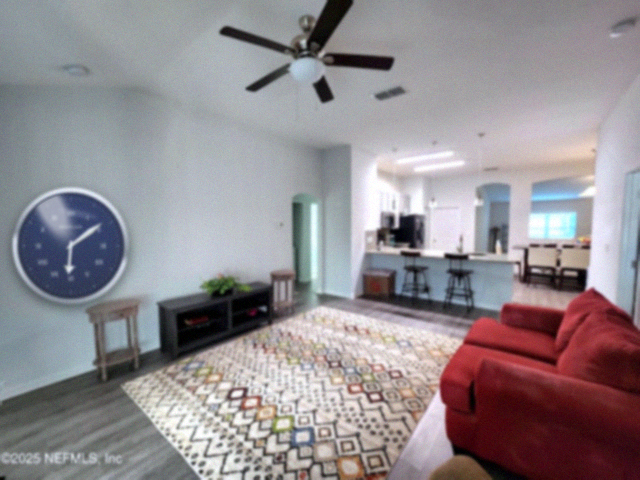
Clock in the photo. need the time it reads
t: 6:09
